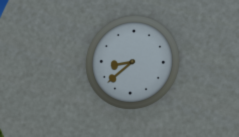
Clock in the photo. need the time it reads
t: 8:38
